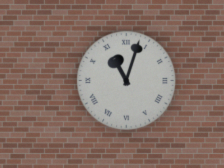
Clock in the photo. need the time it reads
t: 11:03
